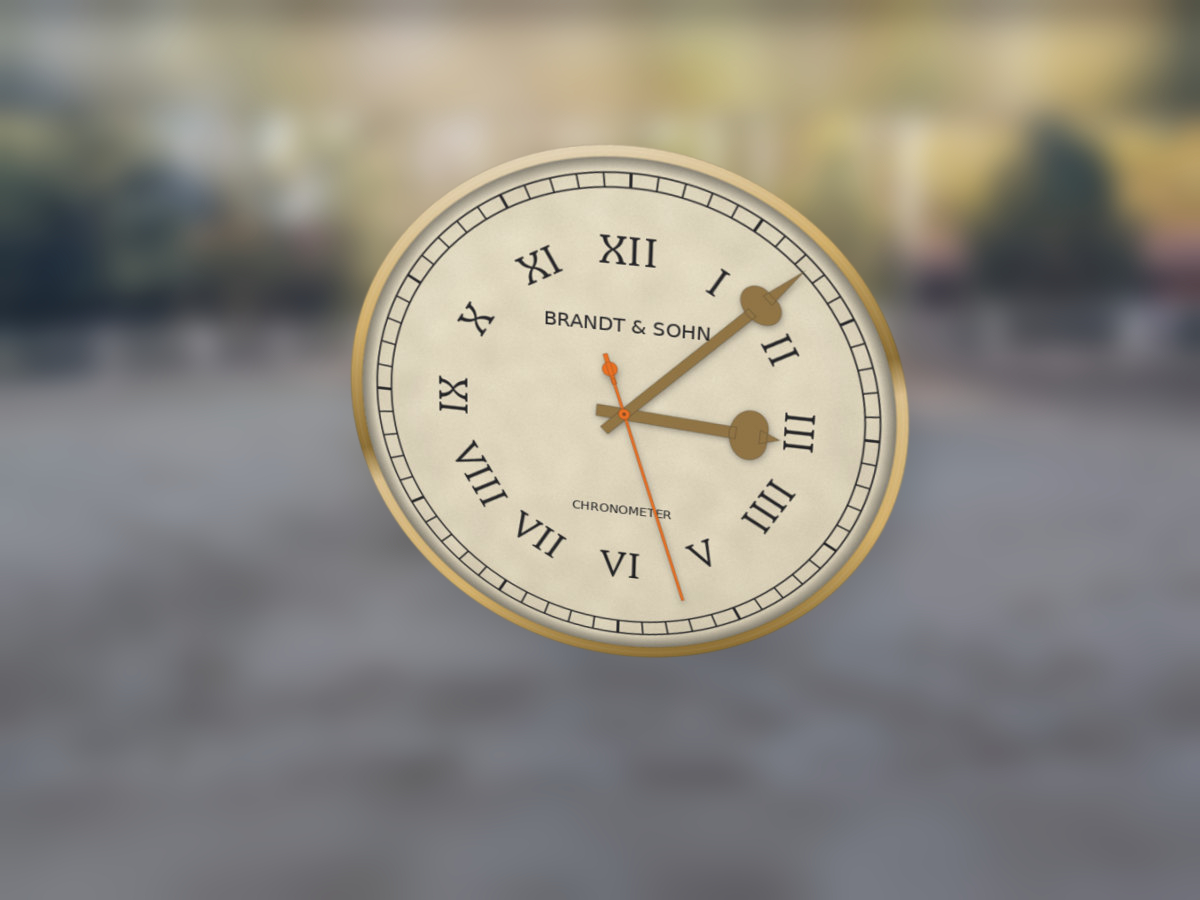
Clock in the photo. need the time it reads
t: 3:07:27
